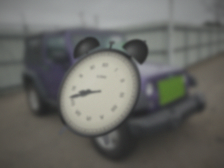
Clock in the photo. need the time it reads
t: 8:42
